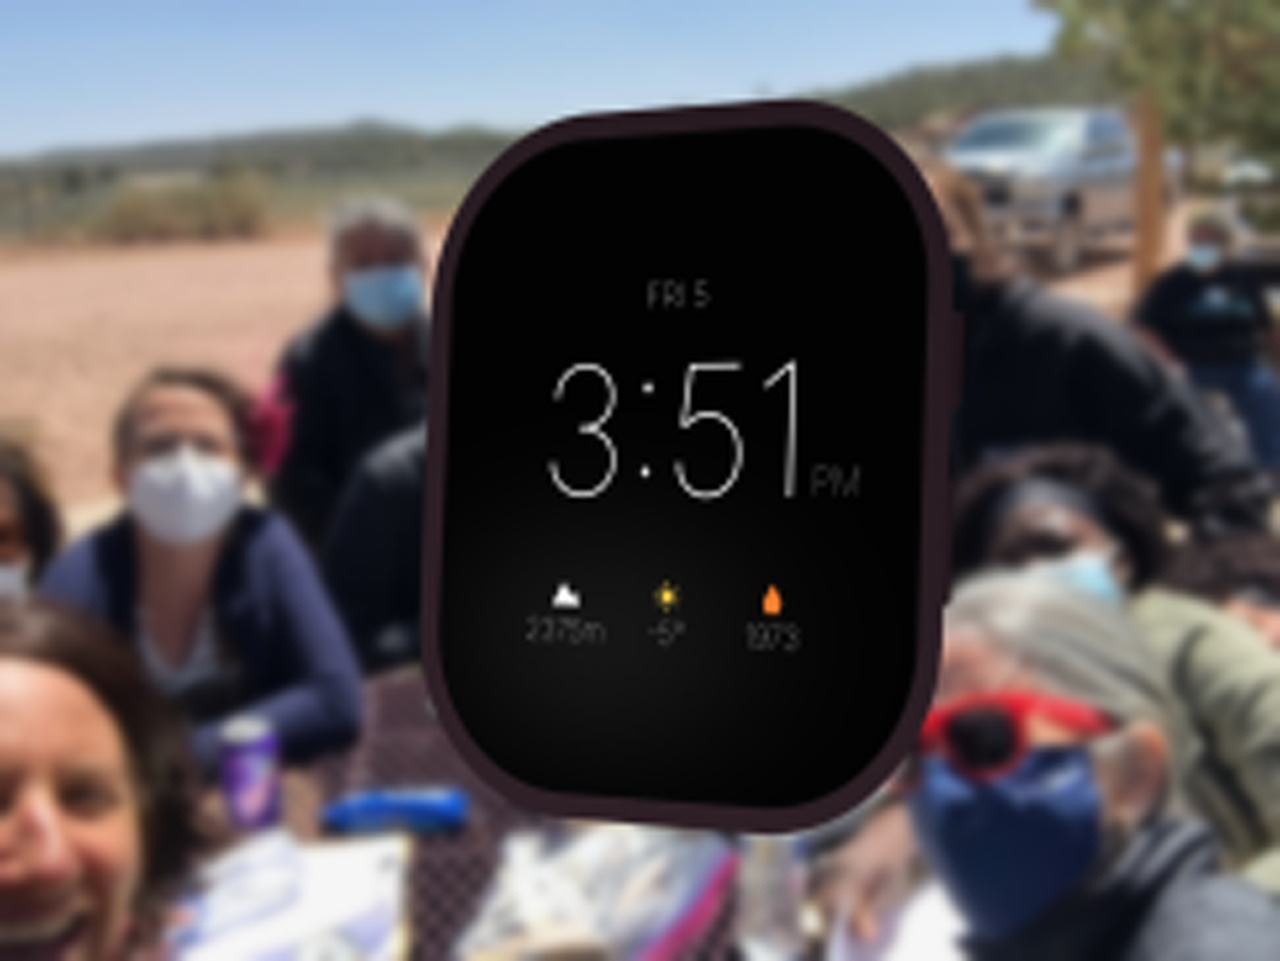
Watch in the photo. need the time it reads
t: 3:51
